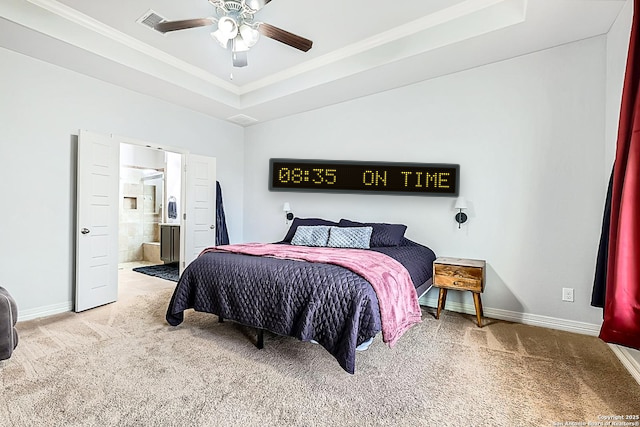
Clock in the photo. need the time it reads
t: 8:35
